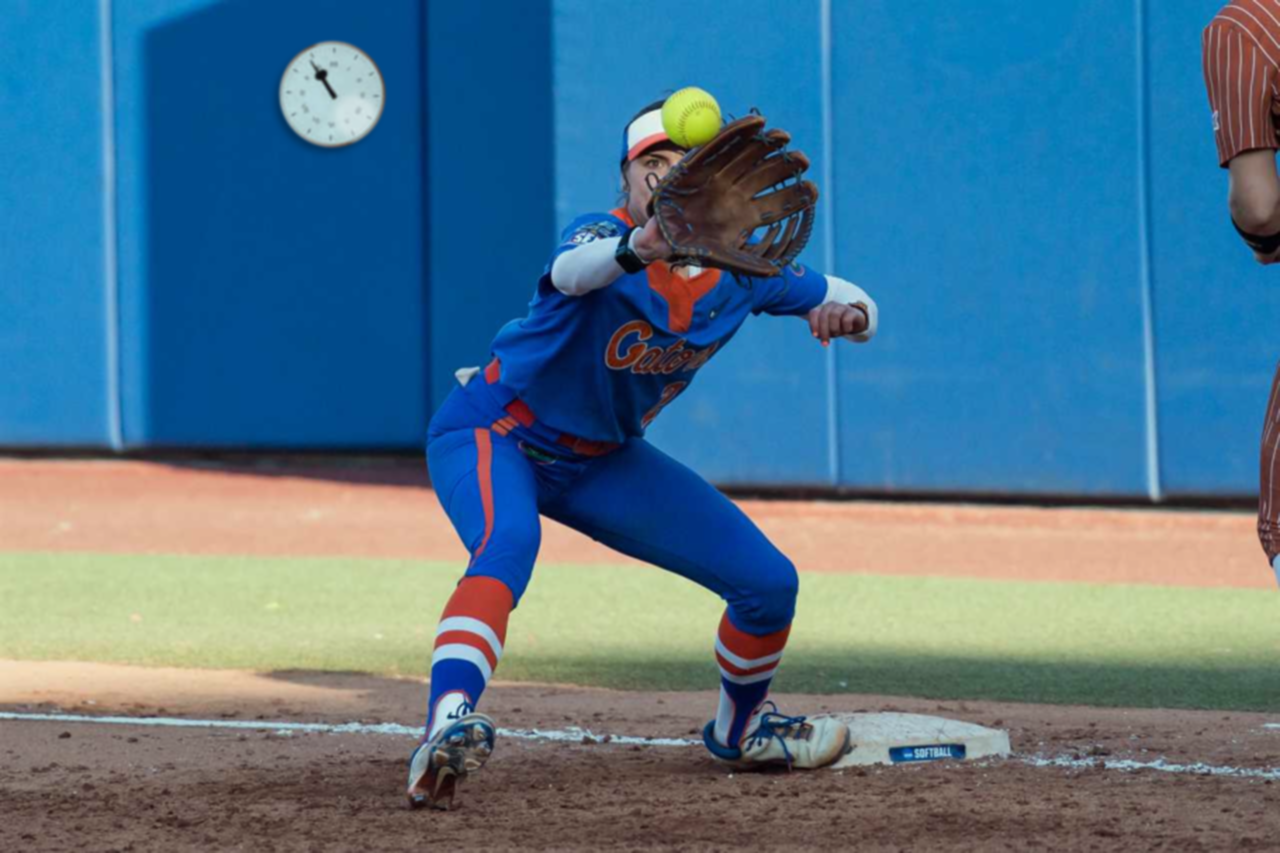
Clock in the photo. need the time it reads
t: 10:54
